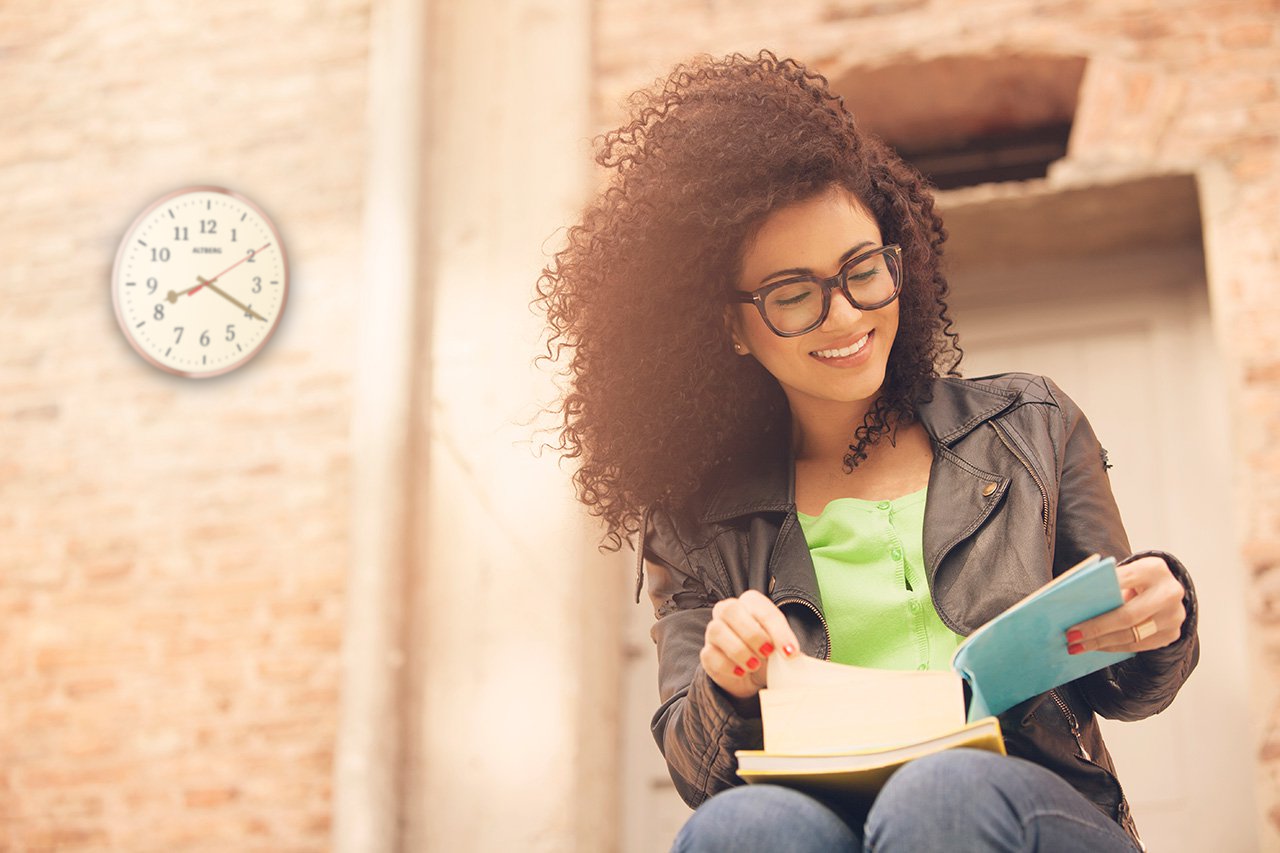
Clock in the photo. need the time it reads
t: 8:20:10
